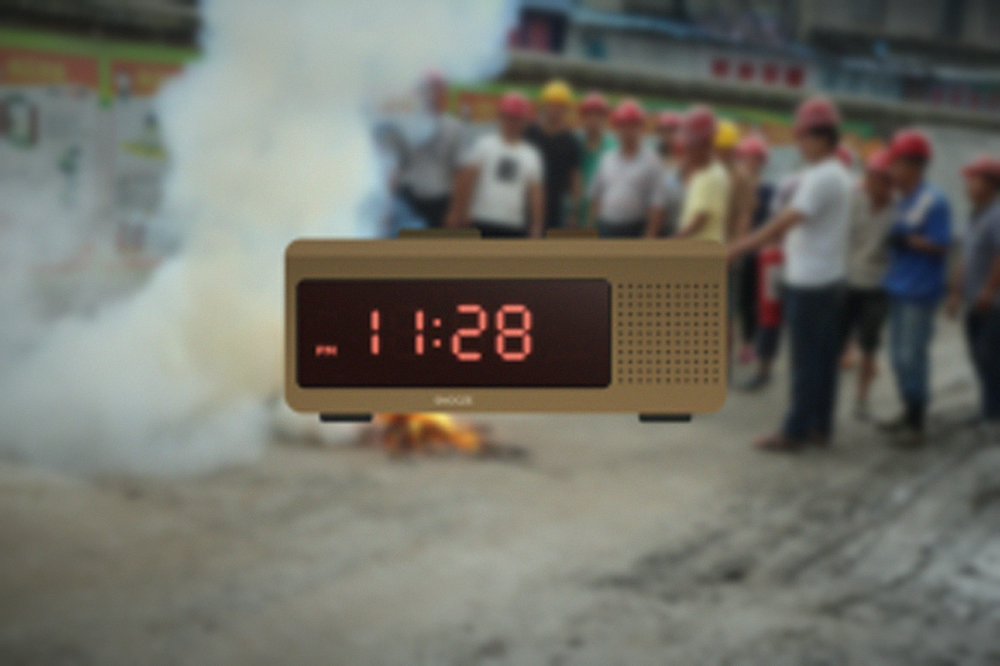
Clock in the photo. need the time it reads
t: 11:28
